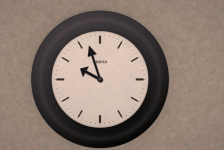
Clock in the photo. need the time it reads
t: 9:57
